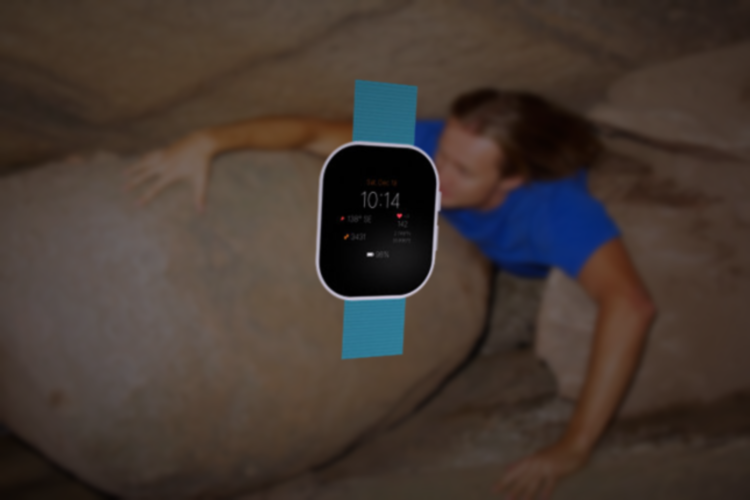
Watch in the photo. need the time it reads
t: 10:14
